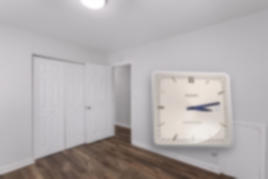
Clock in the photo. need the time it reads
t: 3:13
